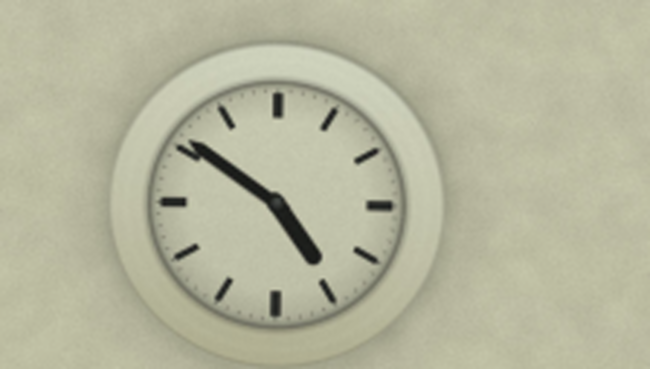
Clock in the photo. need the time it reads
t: 4:51
